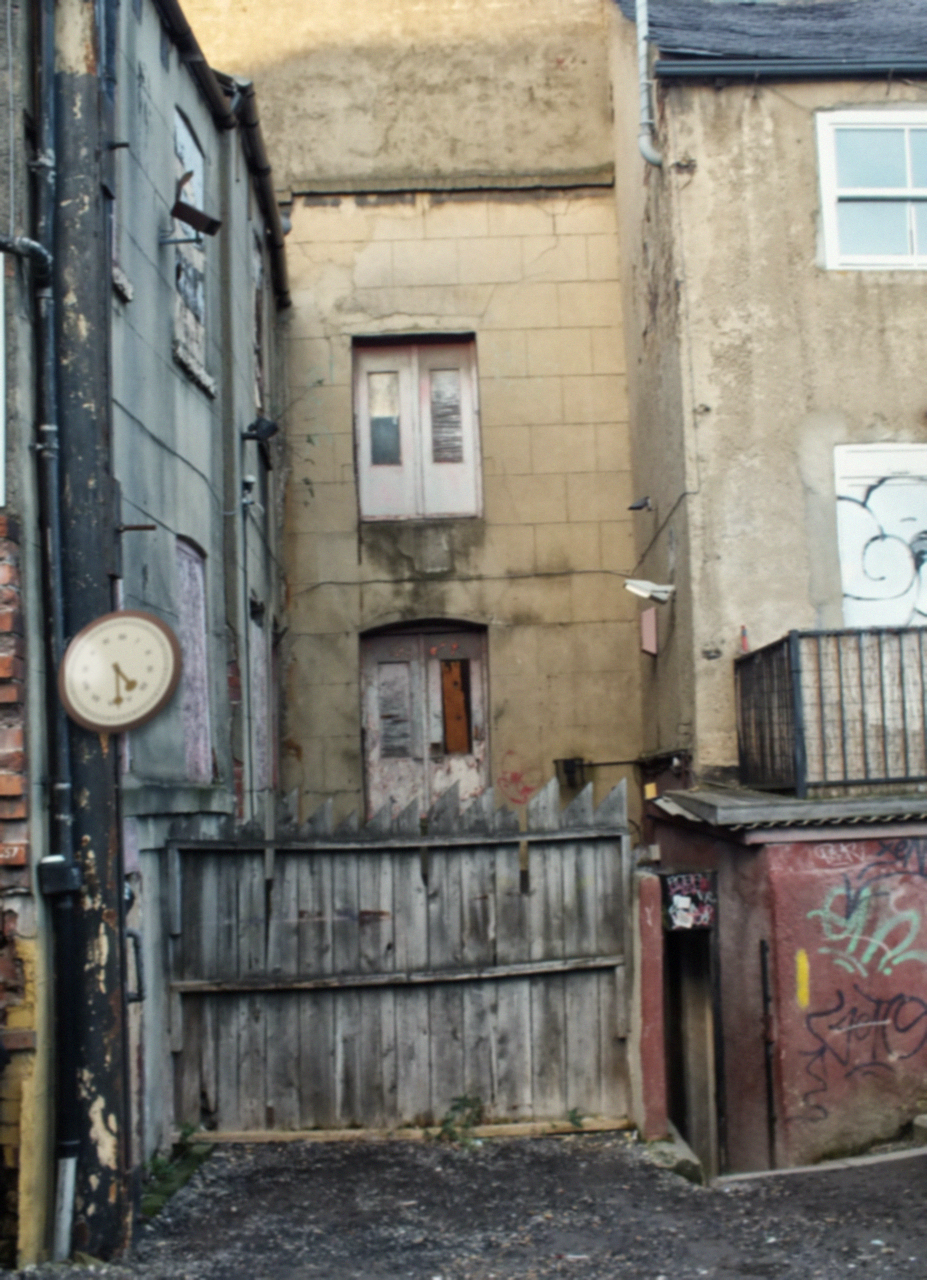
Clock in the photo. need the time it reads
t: 4:28
